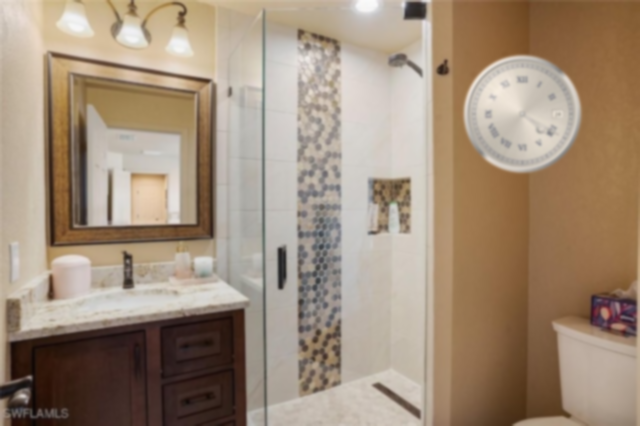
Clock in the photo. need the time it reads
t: 4:20
